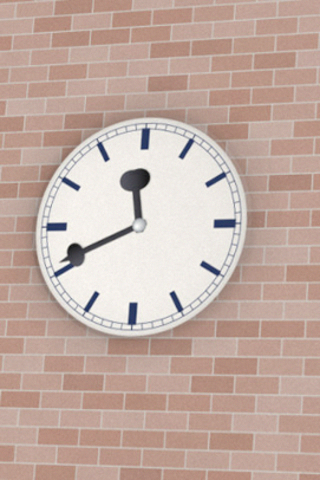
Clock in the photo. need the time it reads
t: 11:41
